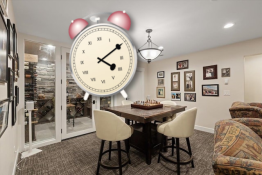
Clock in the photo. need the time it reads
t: 4:10
